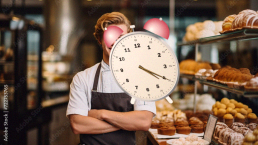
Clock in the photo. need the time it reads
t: 4:20
